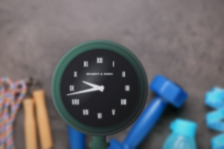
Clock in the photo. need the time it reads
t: 9:43
